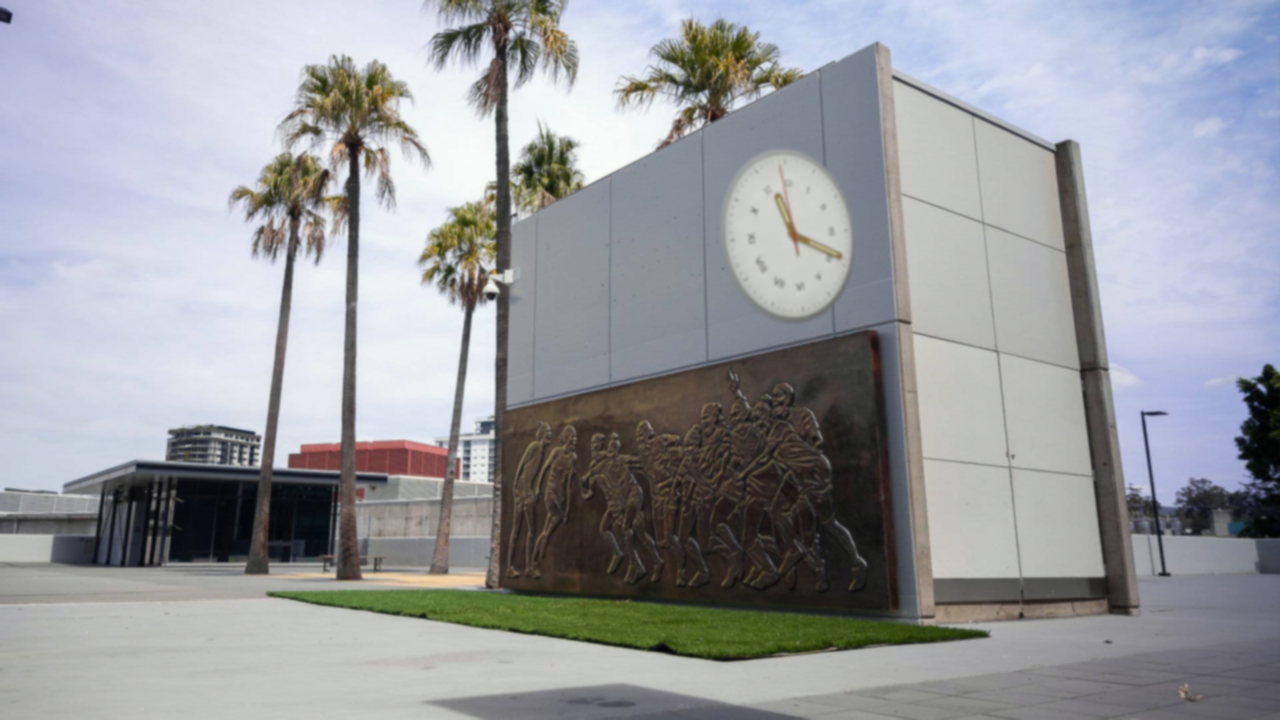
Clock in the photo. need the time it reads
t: 11:18:59
